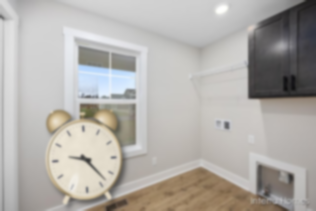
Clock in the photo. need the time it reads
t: 9:23
